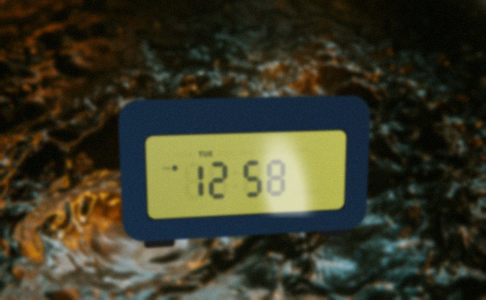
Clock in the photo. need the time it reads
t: 12:58
